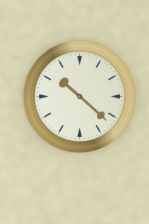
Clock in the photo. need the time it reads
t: 10:22
